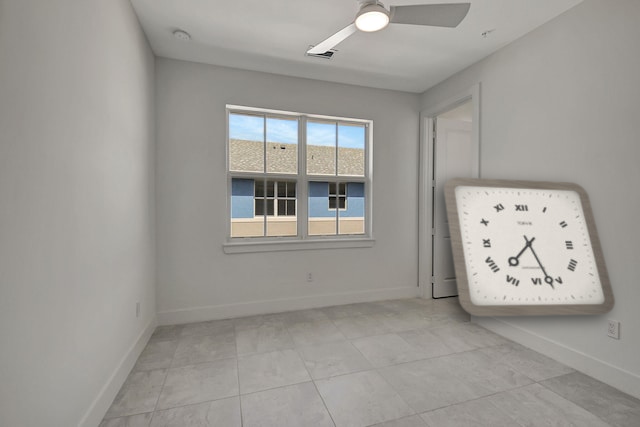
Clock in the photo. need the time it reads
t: 7:27
